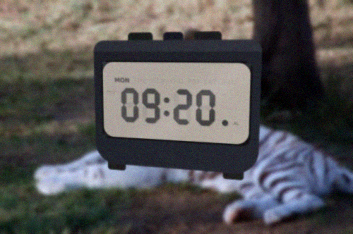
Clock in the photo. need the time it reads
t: 9:20
